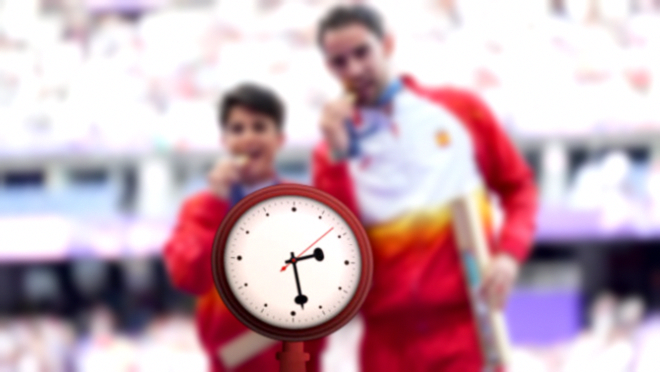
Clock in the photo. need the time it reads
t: 2:28:08
